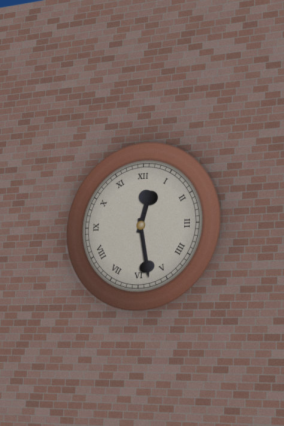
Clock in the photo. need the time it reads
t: 12:28
